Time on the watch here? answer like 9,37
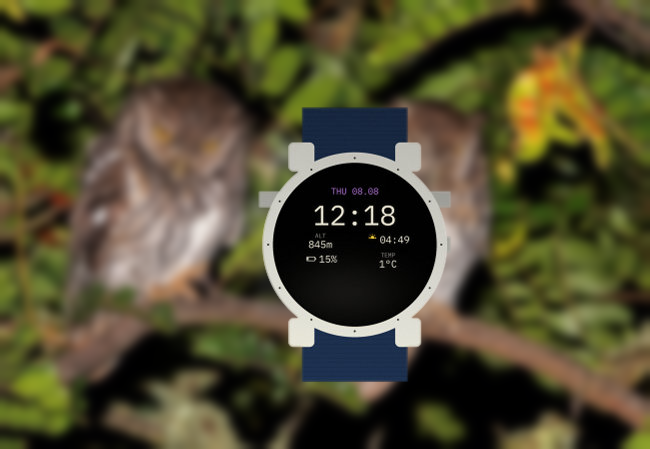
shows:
12,18
